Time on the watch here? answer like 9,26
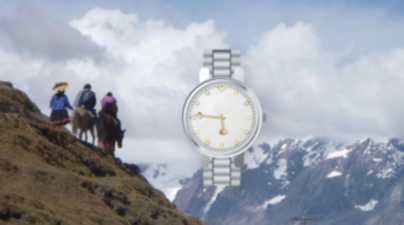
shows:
5,46
